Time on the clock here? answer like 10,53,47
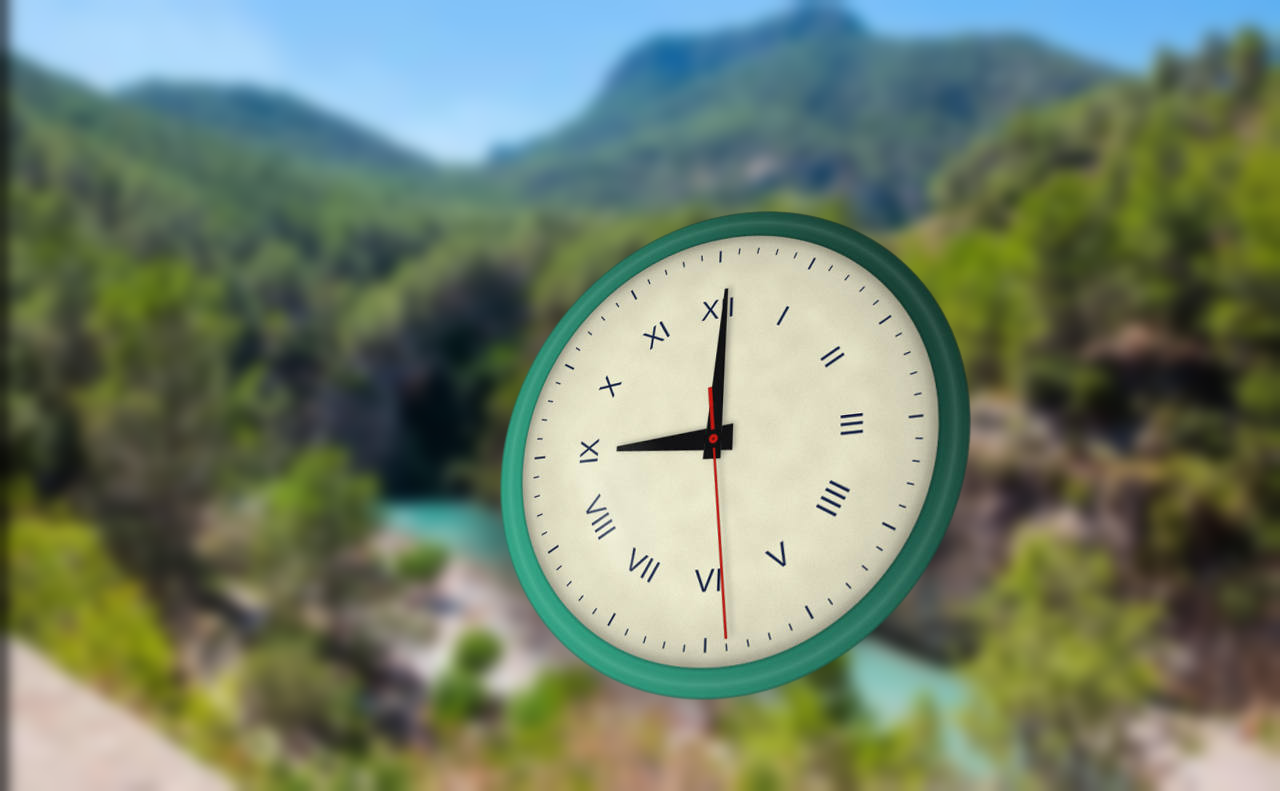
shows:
9,00,29
